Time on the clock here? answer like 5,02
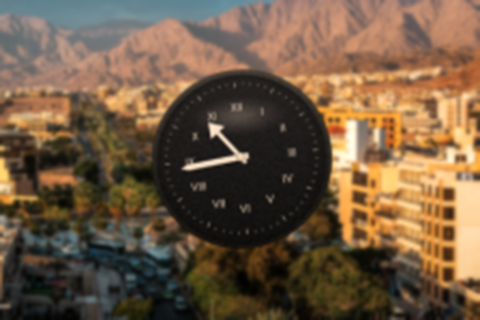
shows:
10,44
